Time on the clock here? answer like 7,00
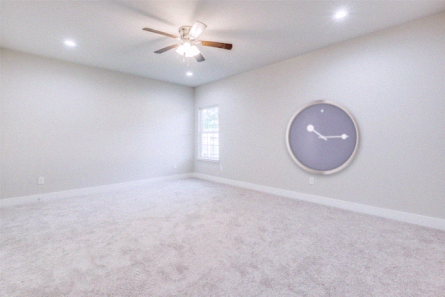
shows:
10,15
